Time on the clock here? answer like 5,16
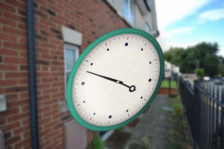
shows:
3,48
